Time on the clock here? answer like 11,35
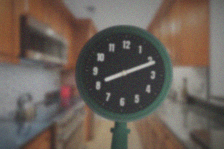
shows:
8,11
